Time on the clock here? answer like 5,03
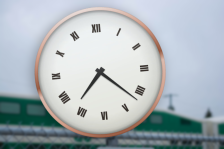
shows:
7,22
